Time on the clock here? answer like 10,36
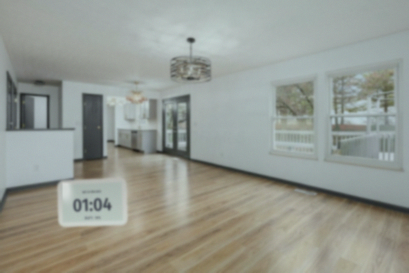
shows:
1,04
